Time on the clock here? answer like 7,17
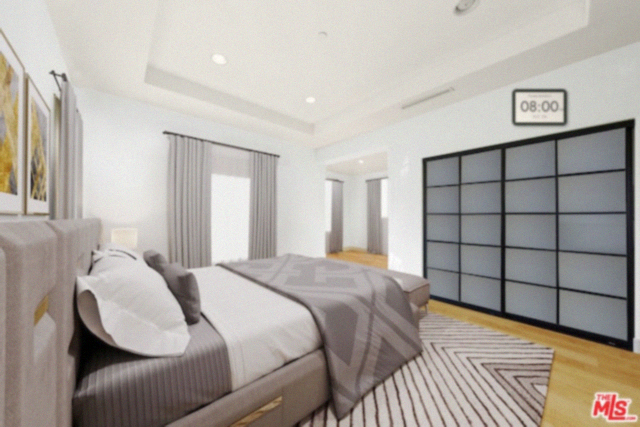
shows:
8,00
